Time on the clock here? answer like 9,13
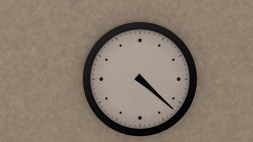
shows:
4,22
